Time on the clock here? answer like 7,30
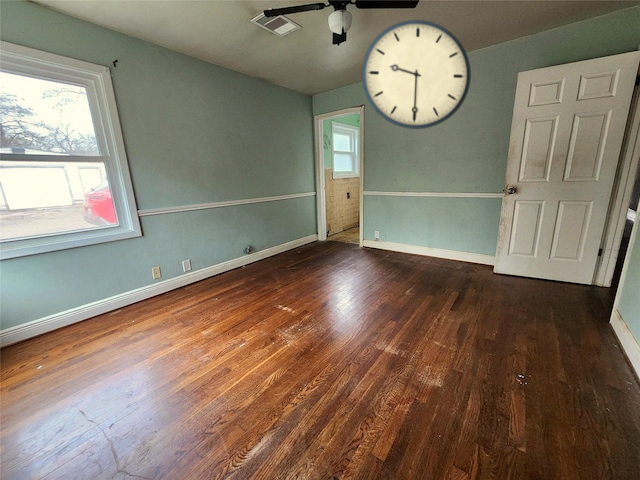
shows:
9,30
